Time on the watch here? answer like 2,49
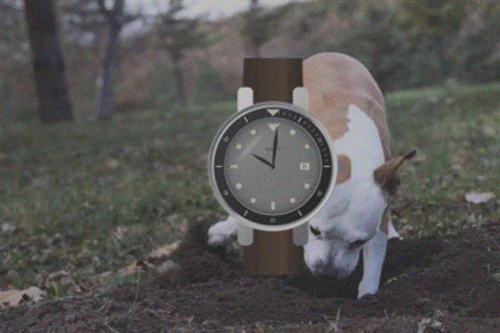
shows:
10,01
